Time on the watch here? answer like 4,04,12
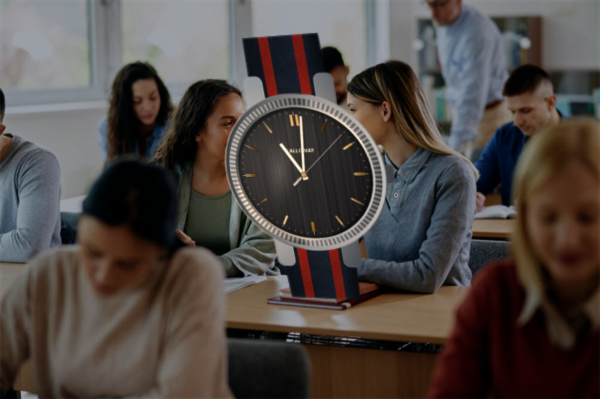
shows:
11,01,08
